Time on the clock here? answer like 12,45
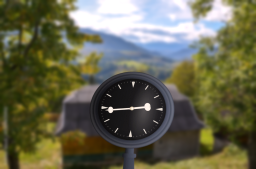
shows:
2,44
